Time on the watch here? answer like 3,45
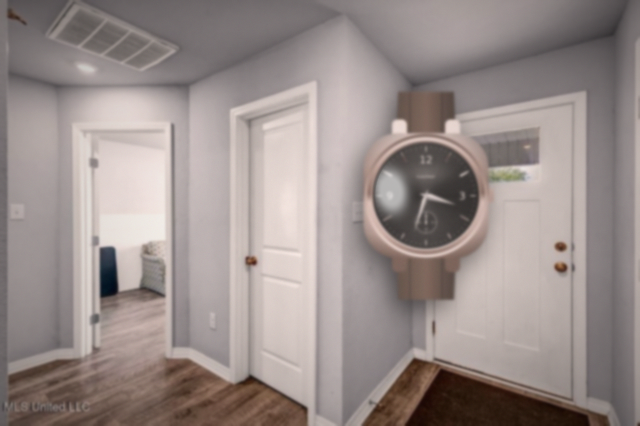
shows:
3,33
